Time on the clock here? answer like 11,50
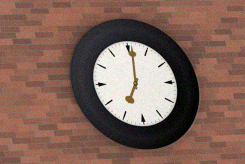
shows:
7,01
